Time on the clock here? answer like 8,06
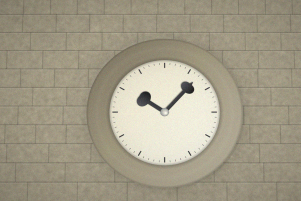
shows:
10,07
